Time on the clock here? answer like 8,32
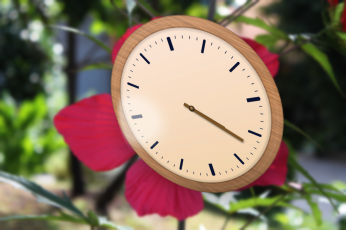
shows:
4,22
